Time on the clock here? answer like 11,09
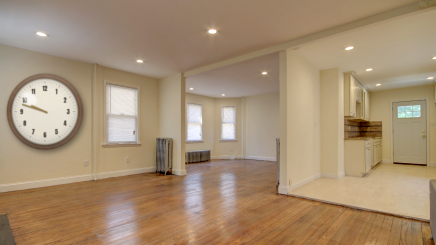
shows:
9,48
